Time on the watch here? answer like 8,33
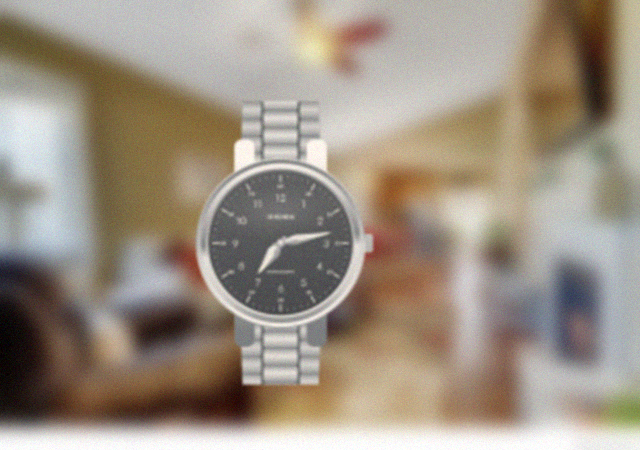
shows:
7,13
